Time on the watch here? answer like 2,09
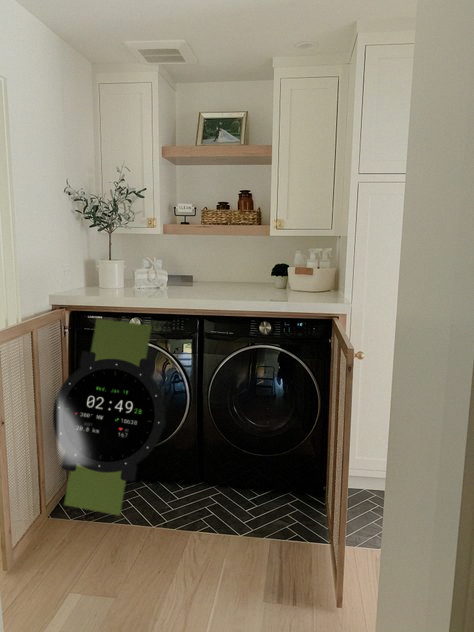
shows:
2,49
